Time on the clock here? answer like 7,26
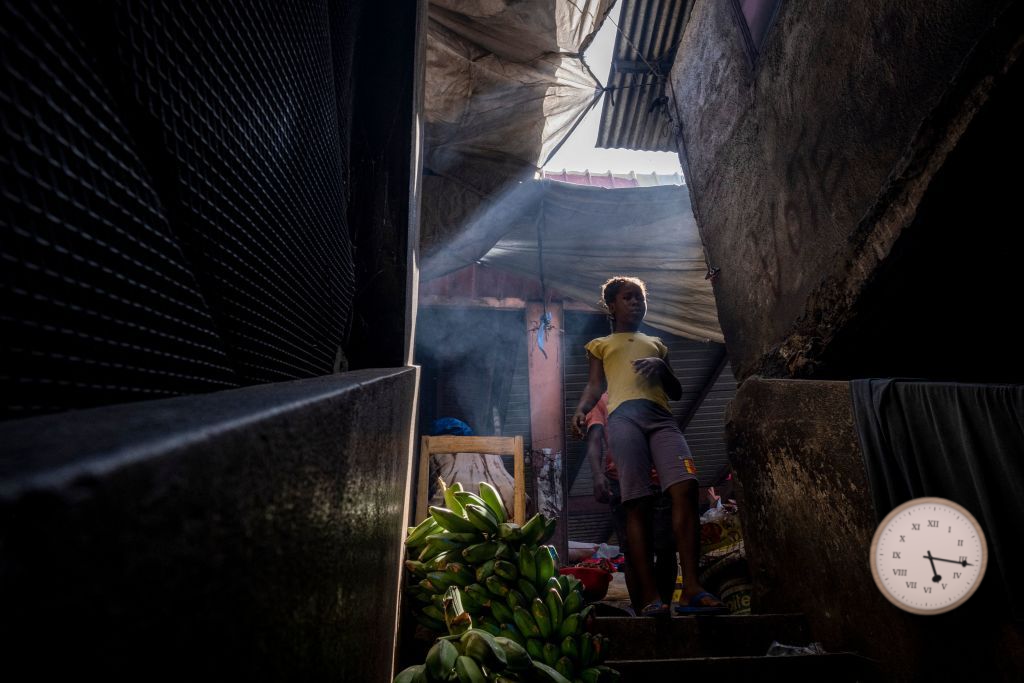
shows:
5,16
